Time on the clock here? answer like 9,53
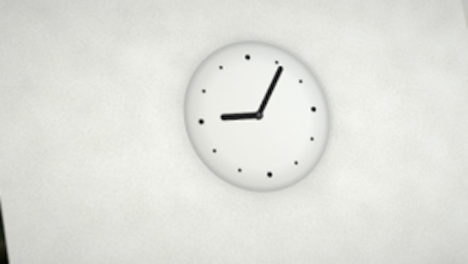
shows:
9,06
